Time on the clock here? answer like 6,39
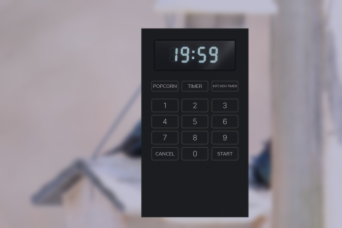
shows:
19,59
